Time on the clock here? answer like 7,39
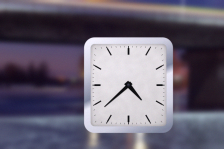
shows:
4,38
